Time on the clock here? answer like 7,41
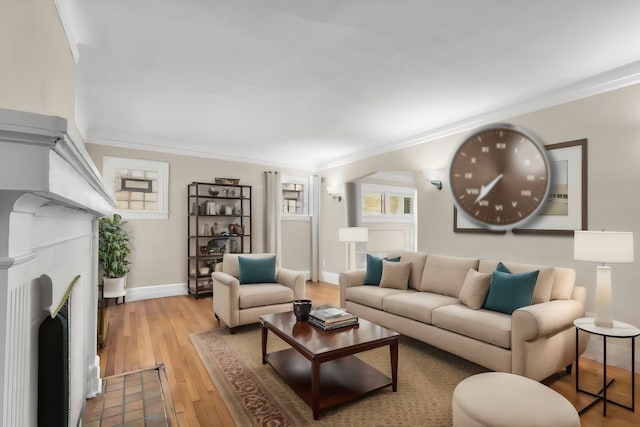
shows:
7,37
